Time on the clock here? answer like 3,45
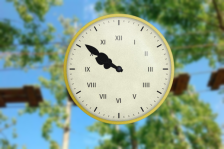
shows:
9,51
